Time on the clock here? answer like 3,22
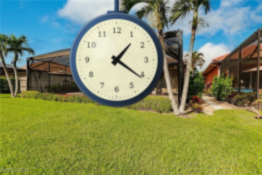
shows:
1,21
